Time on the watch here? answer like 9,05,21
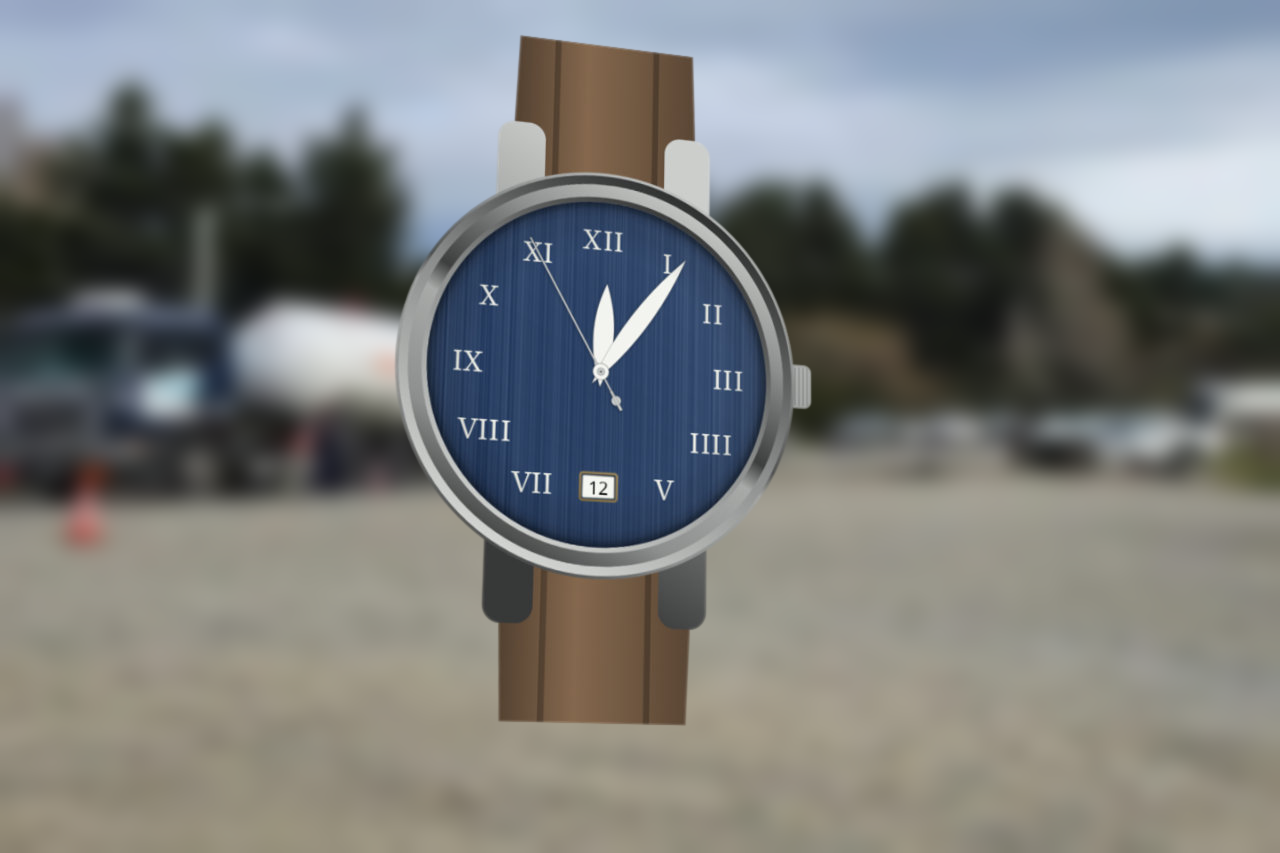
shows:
12,05,55
